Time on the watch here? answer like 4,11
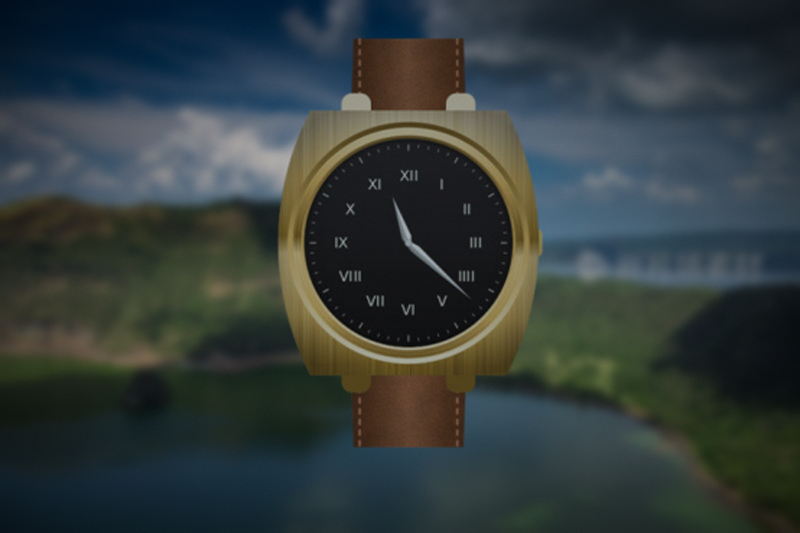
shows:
11,22
